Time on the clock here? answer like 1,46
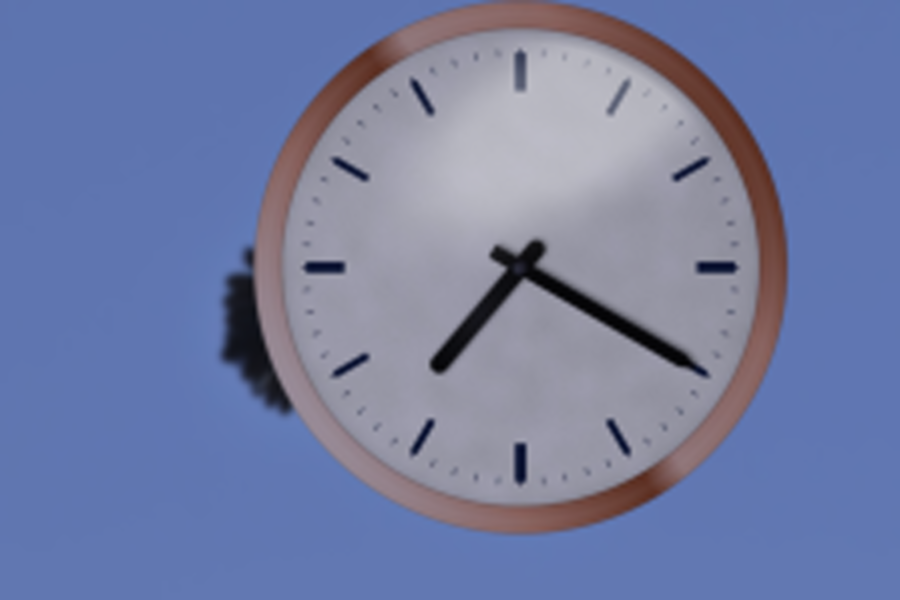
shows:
7,20
